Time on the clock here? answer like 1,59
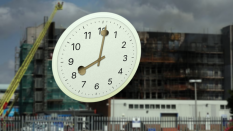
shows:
8,01
